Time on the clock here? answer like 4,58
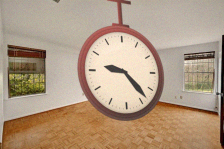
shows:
9,23
